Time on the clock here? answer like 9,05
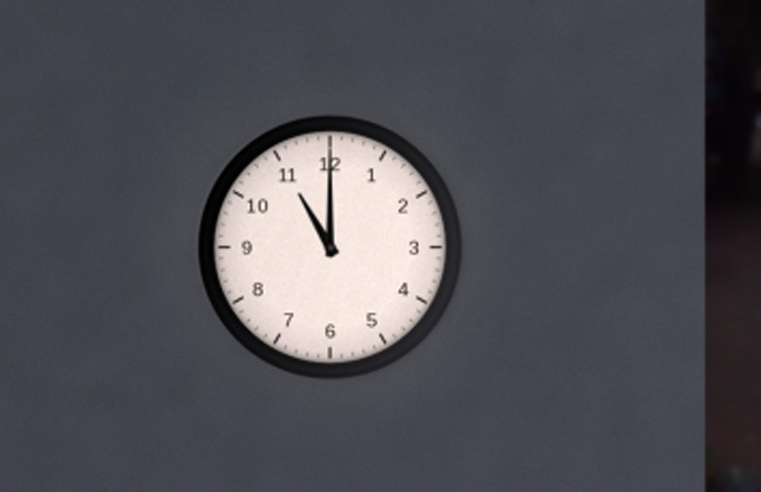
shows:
11,00
